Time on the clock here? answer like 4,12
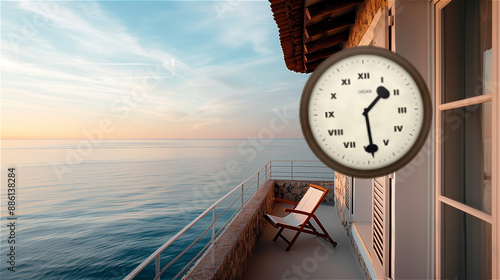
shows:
1,29
